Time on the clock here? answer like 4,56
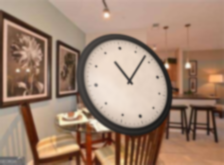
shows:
11,08
